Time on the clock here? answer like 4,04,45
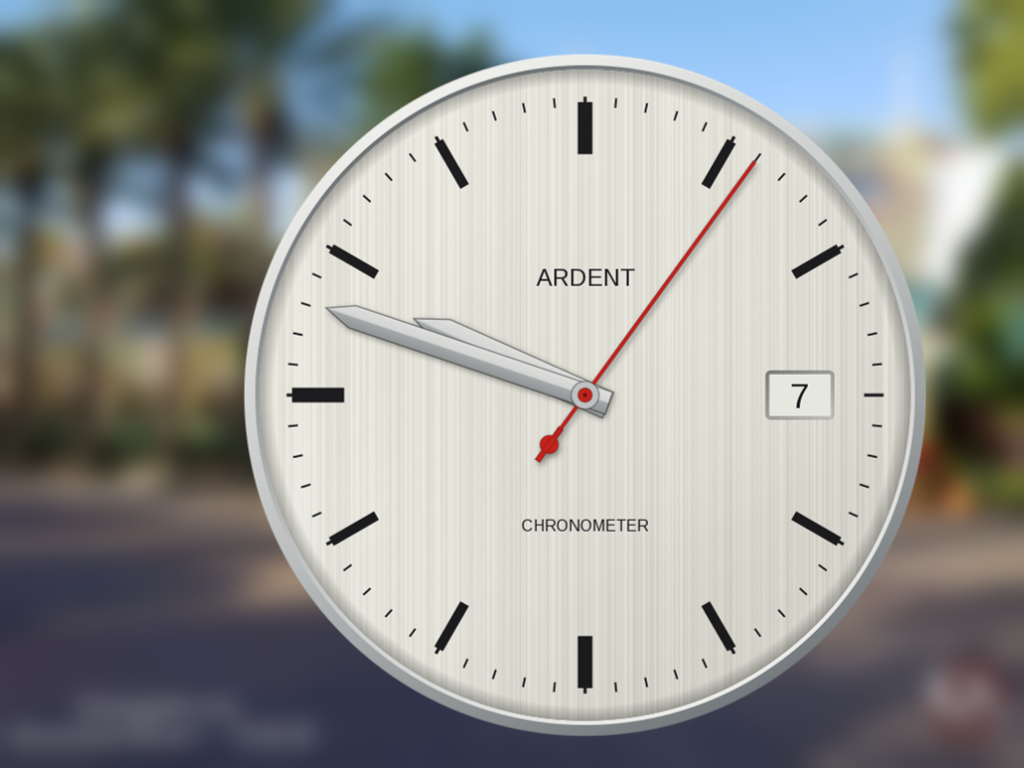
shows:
9,48,06
